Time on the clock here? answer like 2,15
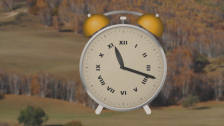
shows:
11,18
